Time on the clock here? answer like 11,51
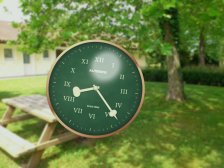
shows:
8,23
